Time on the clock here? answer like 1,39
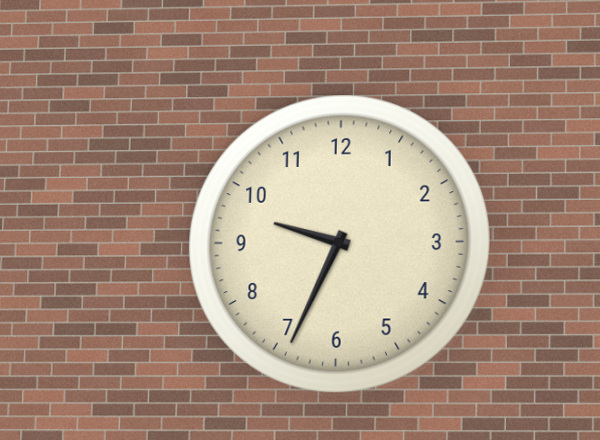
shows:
9,34
